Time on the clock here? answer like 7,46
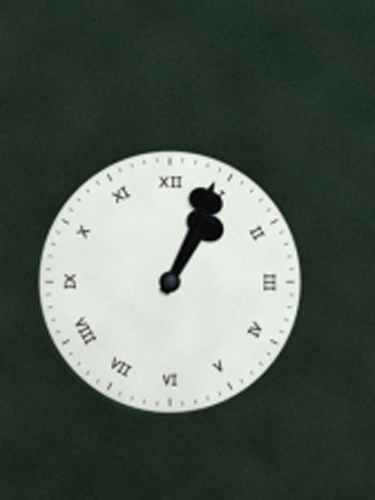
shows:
1,04
